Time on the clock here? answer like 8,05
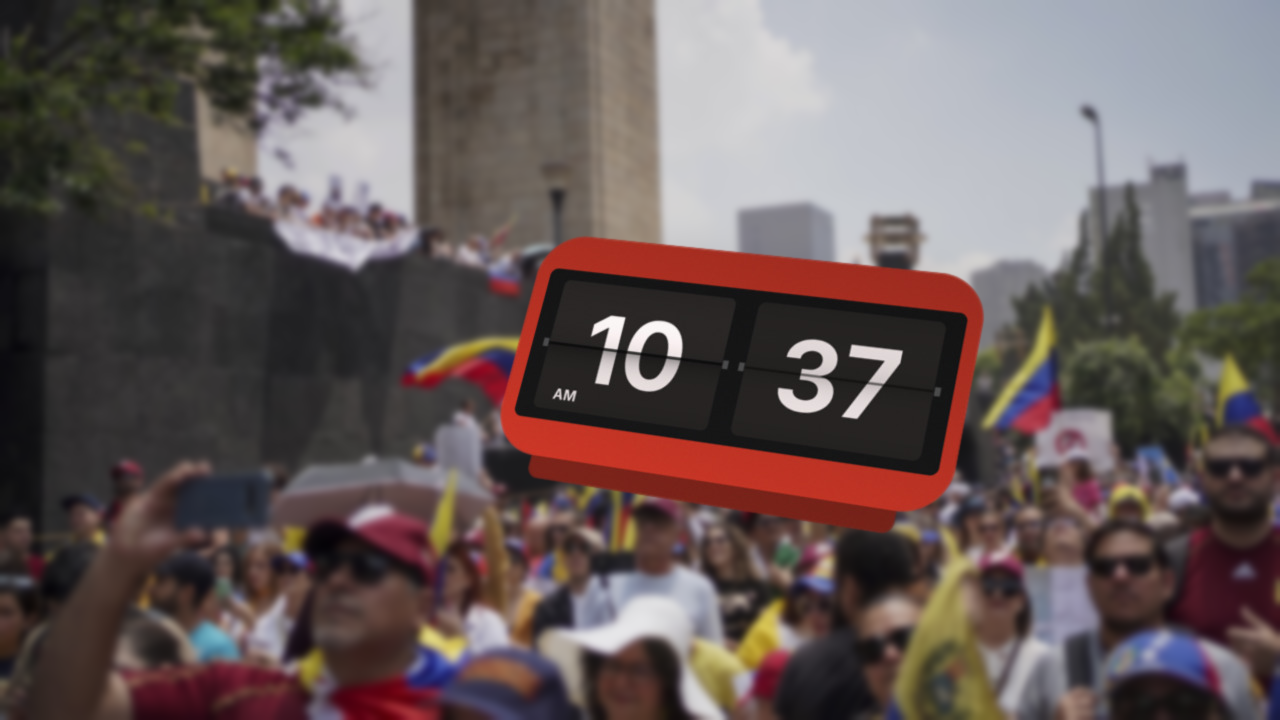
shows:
10,37
